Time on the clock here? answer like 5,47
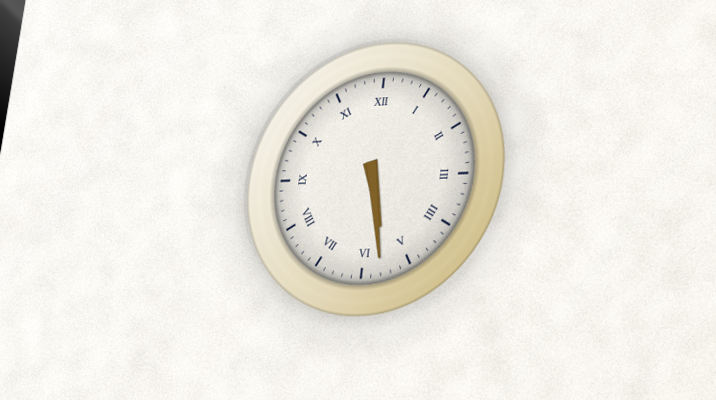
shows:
5,28
